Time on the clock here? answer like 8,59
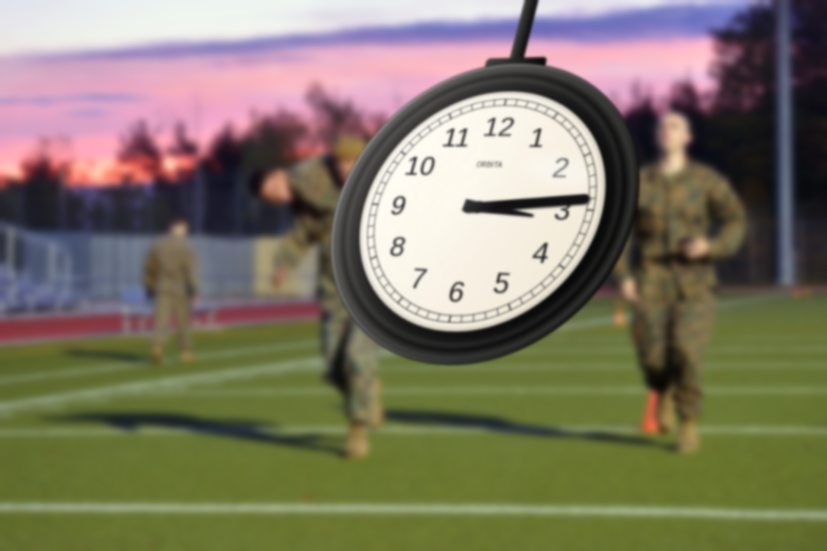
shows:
3,14
